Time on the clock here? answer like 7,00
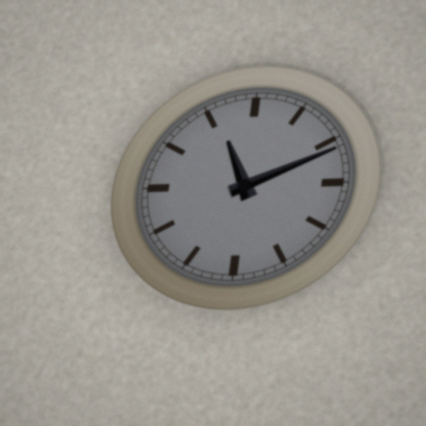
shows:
11,11
